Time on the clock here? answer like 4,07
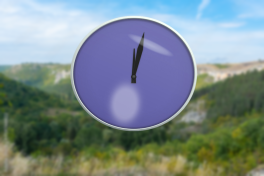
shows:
12,02
